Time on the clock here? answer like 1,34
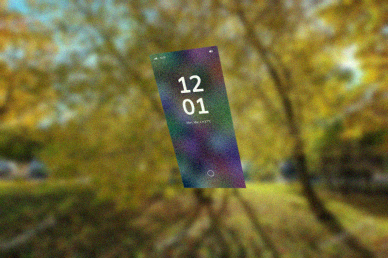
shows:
12,01
